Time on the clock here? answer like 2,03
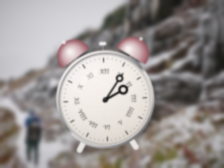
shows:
2,06
